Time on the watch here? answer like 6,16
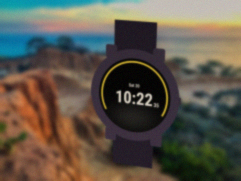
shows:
10,22
